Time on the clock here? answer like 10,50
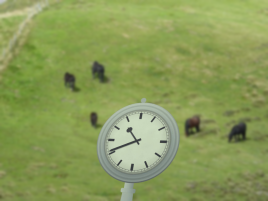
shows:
10,41
